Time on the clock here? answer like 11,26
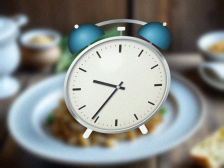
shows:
9,36
